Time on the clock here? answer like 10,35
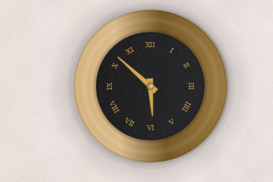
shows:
5,52
